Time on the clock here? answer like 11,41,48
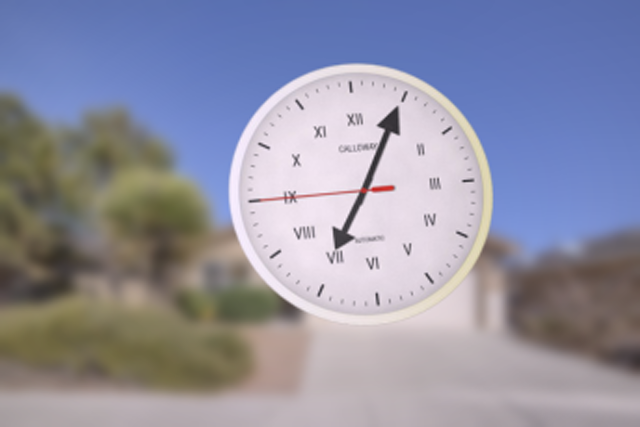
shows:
7,04,45
